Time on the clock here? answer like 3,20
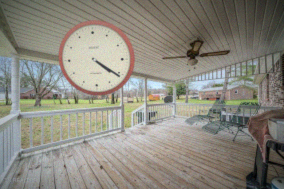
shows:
4,21
